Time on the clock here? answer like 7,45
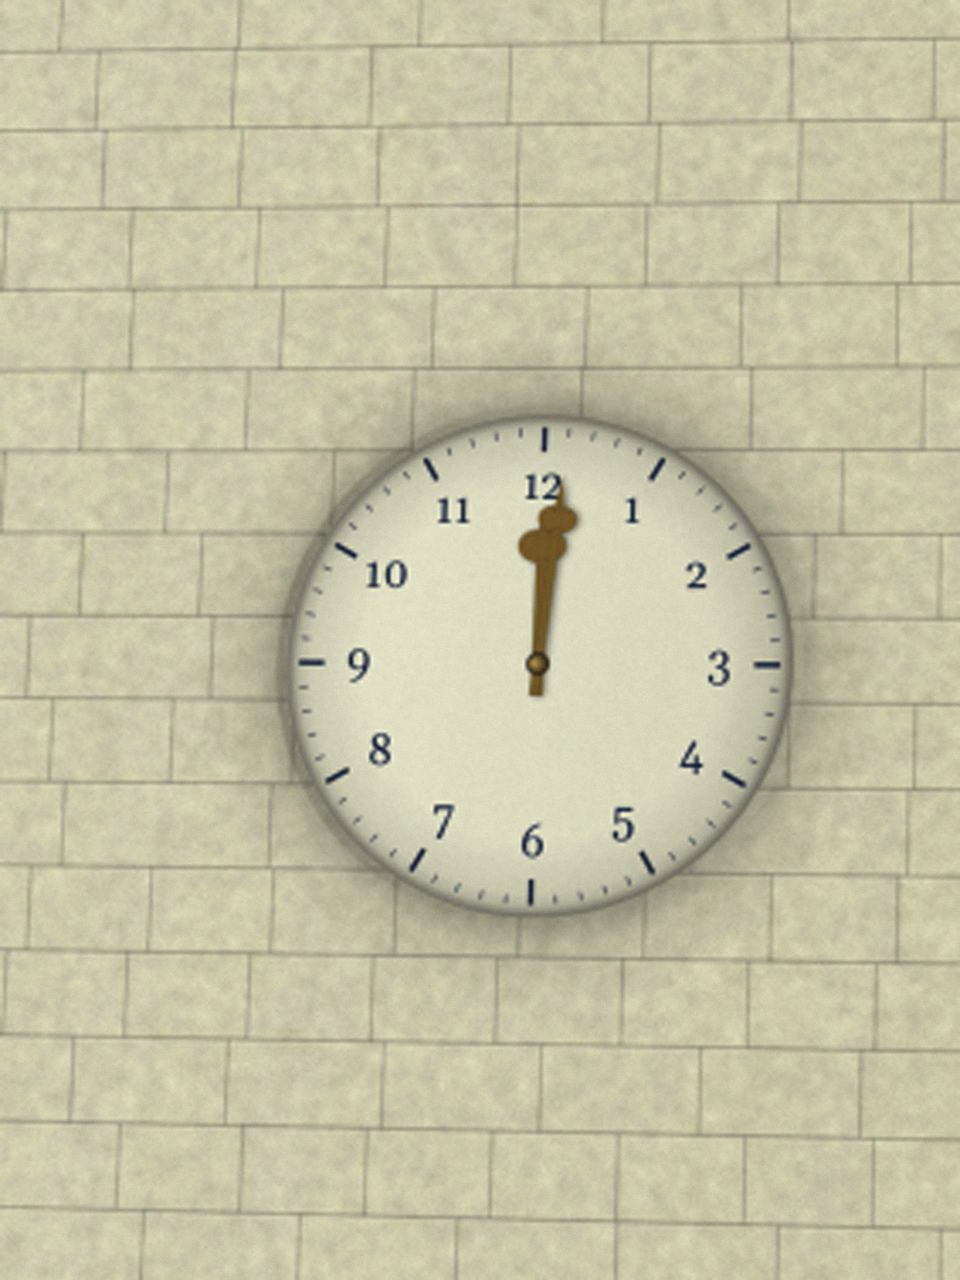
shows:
12,01
